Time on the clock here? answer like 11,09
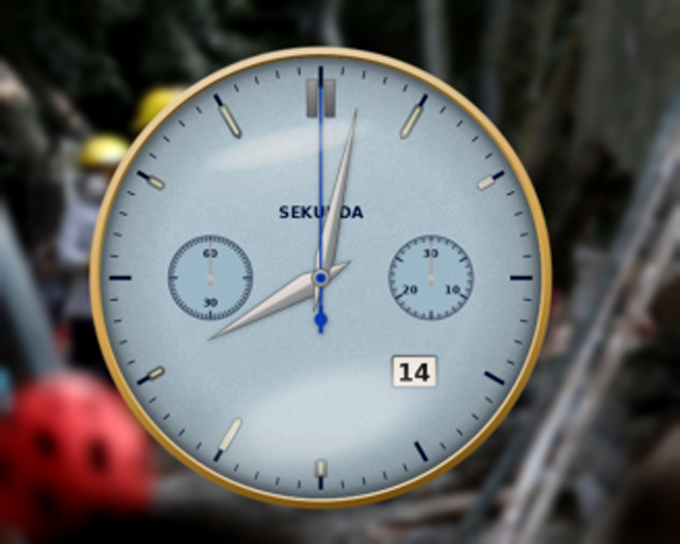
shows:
8,02
